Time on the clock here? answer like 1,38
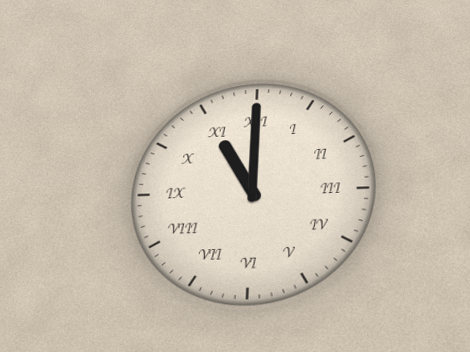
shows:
11,00
